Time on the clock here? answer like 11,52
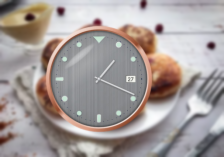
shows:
1,19
